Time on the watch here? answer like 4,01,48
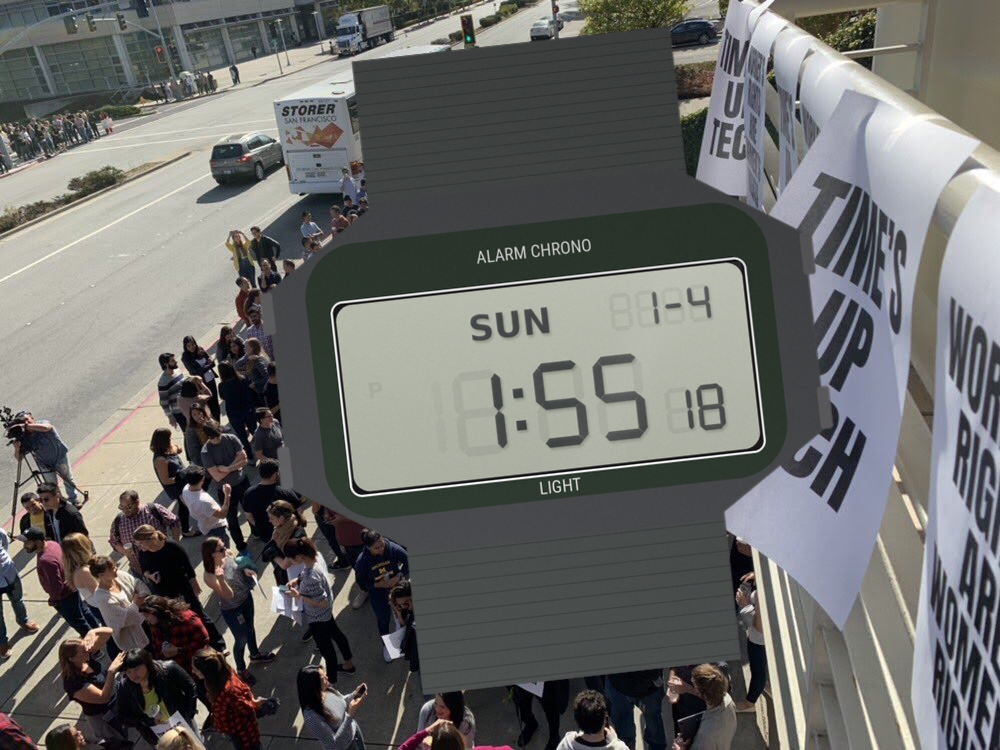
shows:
1,55,18
